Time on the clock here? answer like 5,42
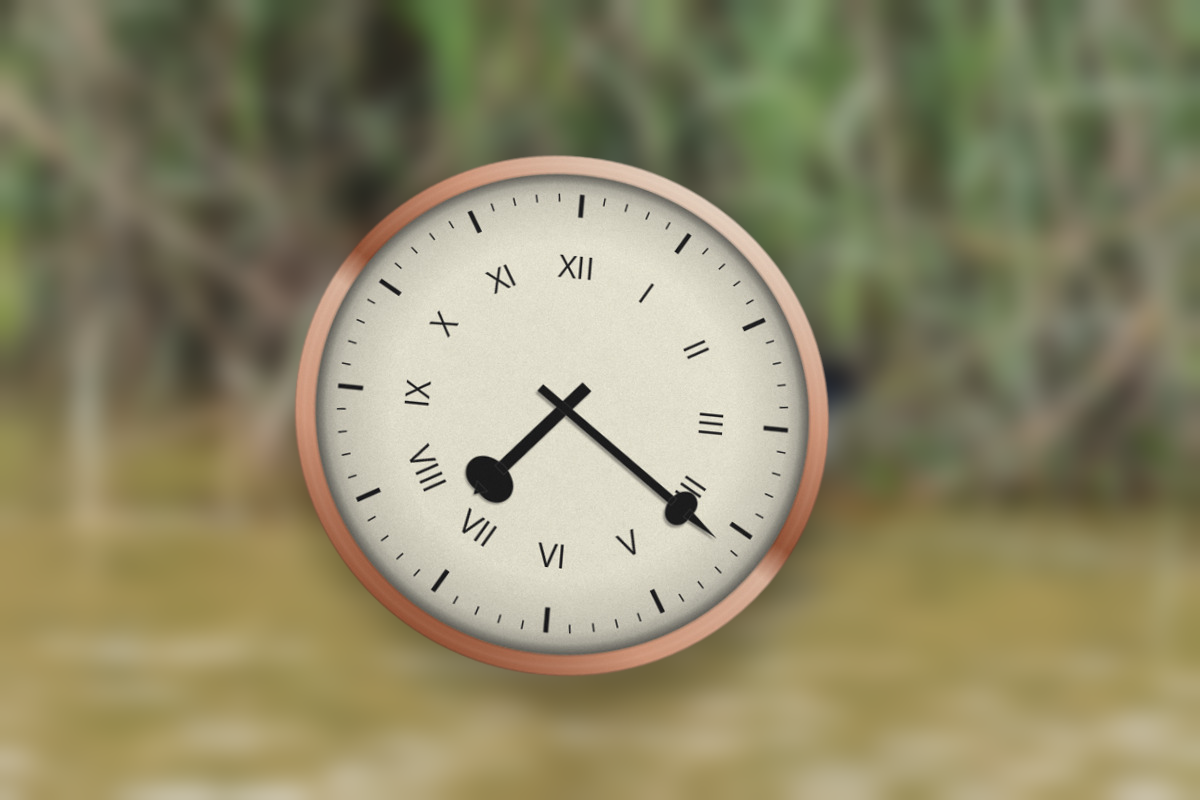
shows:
7,21
